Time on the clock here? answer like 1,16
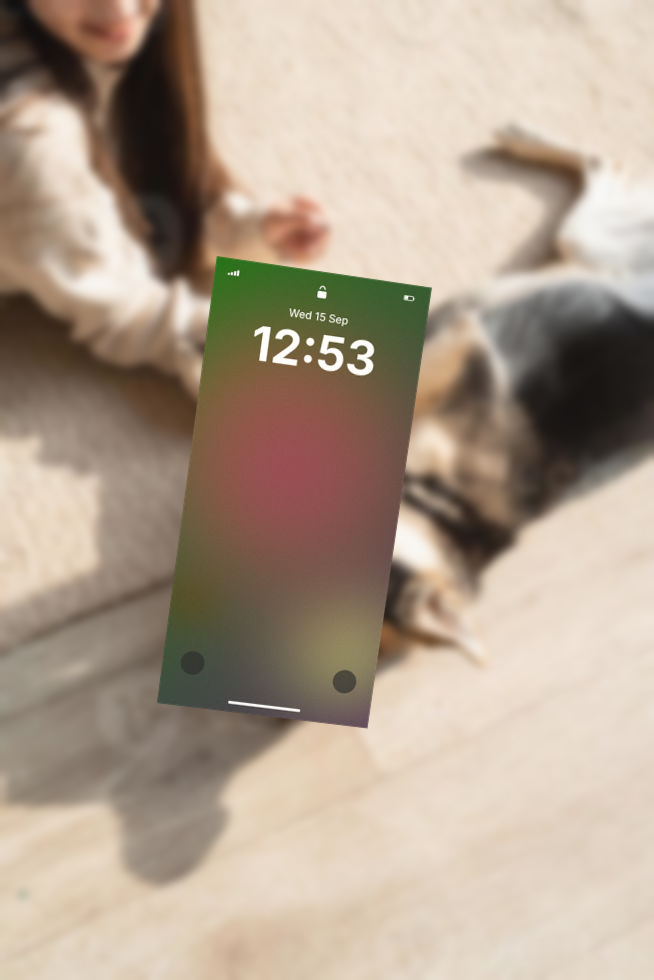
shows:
12,53
